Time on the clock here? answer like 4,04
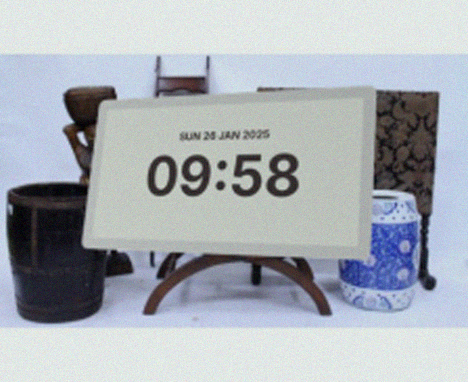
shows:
9,58
